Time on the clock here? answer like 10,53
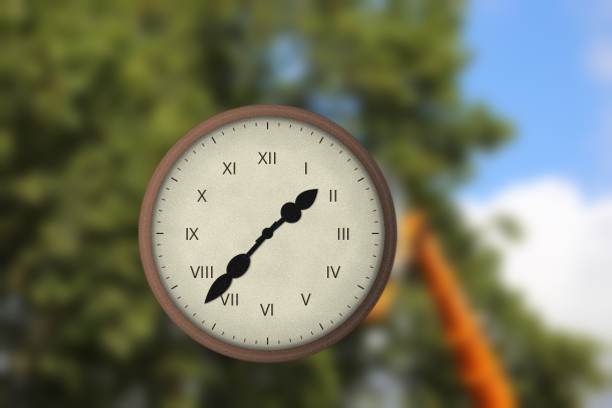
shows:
1,37
